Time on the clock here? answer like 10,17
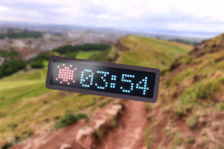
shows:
3,54
